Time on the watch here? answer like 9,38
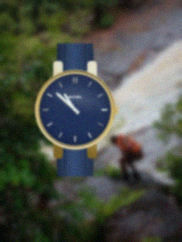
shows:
10,52
